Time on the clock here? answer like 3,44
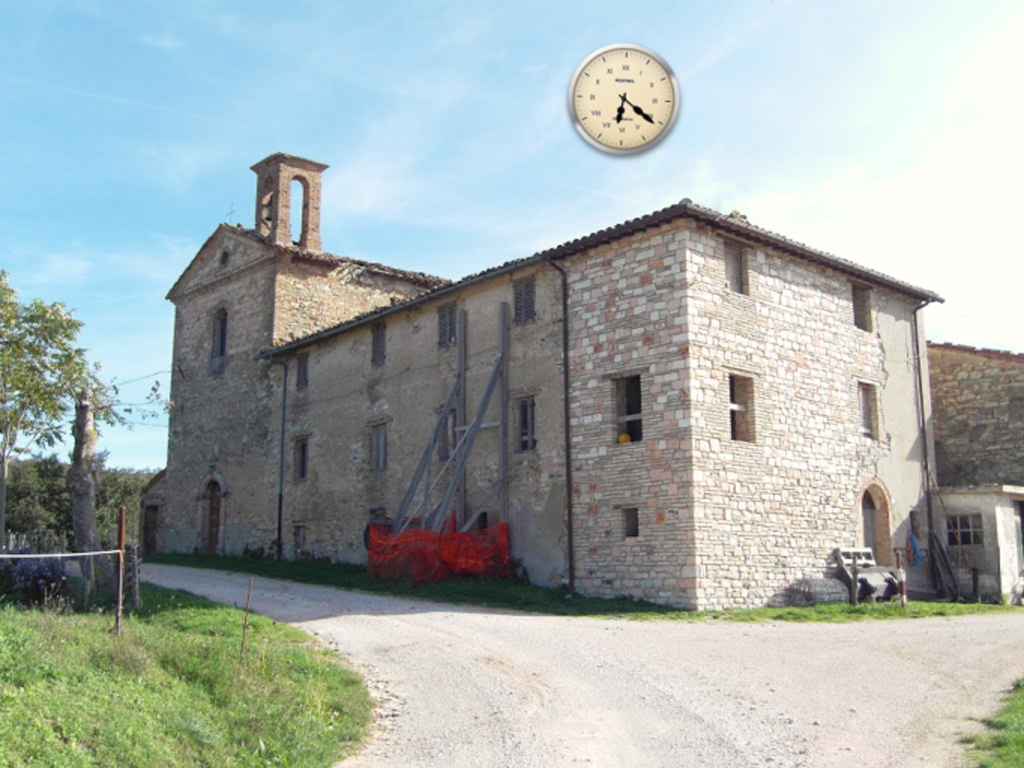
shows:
6,21
